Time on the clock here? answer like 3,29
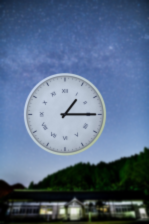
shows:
1,15
